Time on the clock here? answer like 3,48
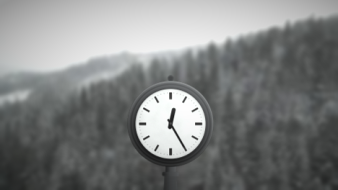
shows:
12,25
